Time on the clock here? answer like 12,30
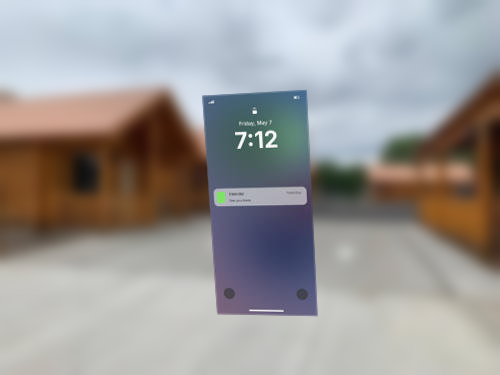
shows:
7,12
